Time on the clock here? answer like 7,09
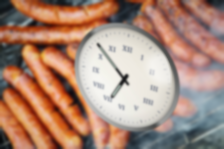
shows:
6,52
